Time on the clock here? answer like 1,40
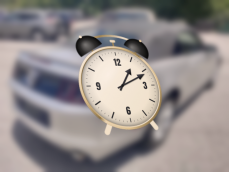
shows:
1,11
